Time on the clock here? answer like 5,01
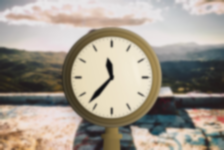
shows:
11,37
